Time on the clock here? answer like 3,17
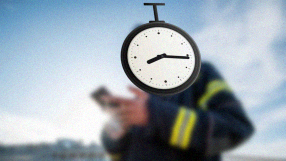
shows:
8,16
